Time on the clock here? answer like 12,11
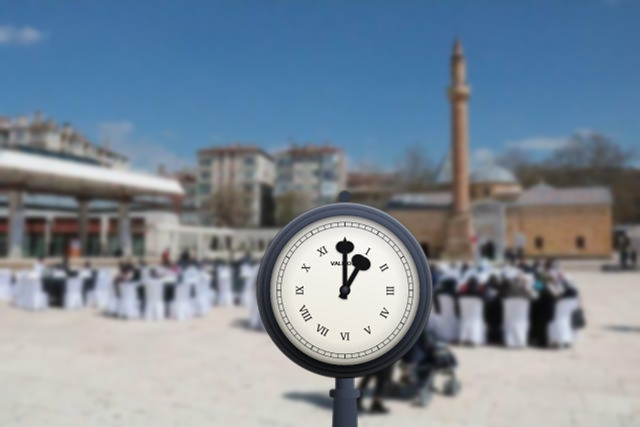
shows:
1,00
